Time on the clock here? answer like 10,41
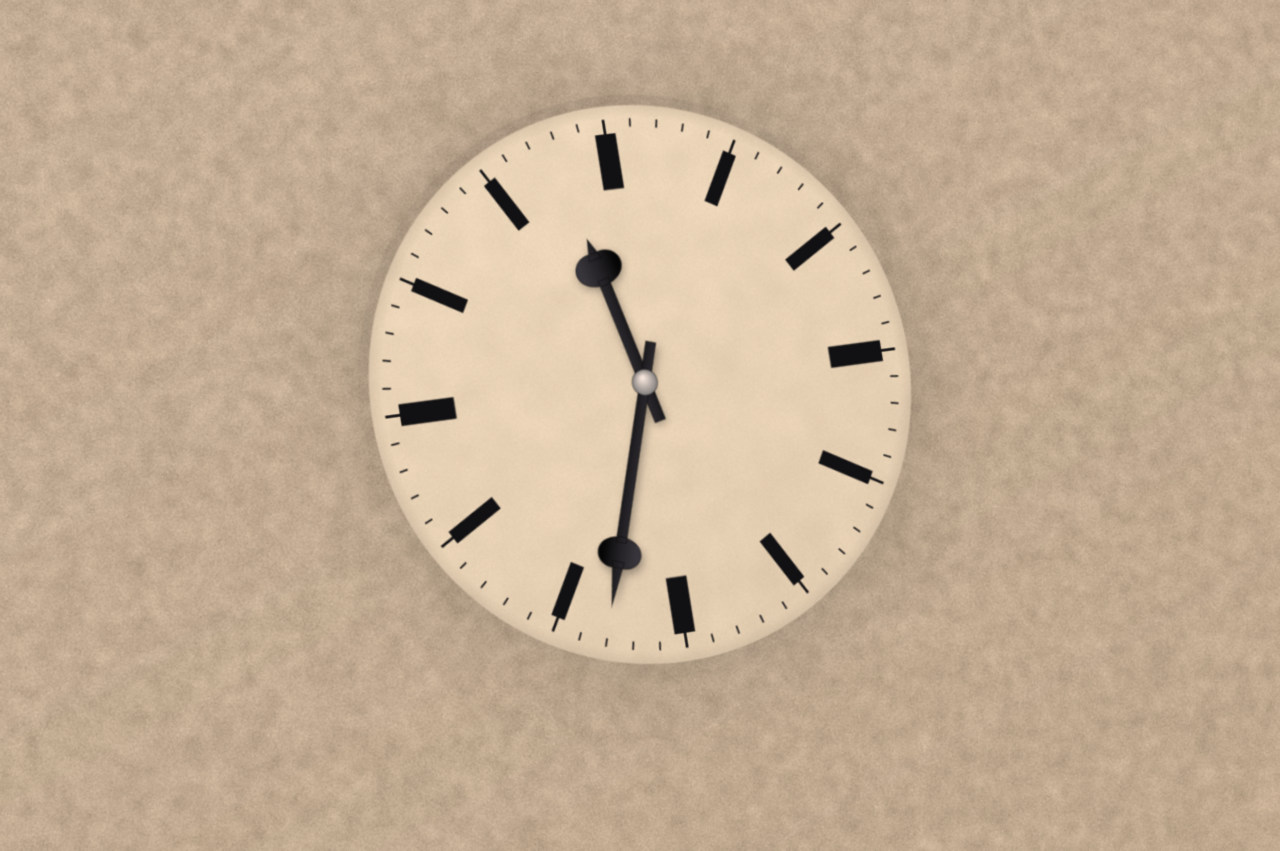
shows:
11,33
